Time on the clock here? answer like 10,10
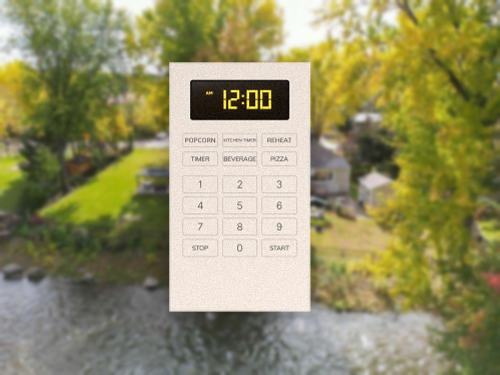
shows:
12,00
